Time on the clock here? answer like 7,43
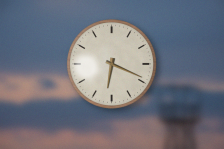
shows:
6,19
